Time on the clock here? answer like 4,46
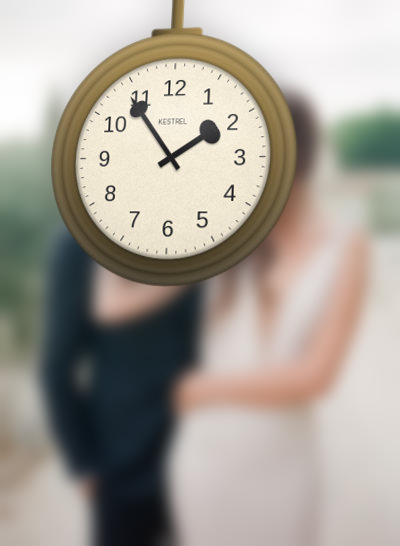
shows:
1,54
